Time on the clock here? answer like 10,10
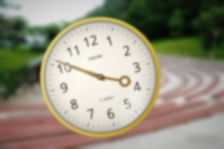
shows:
3,51
